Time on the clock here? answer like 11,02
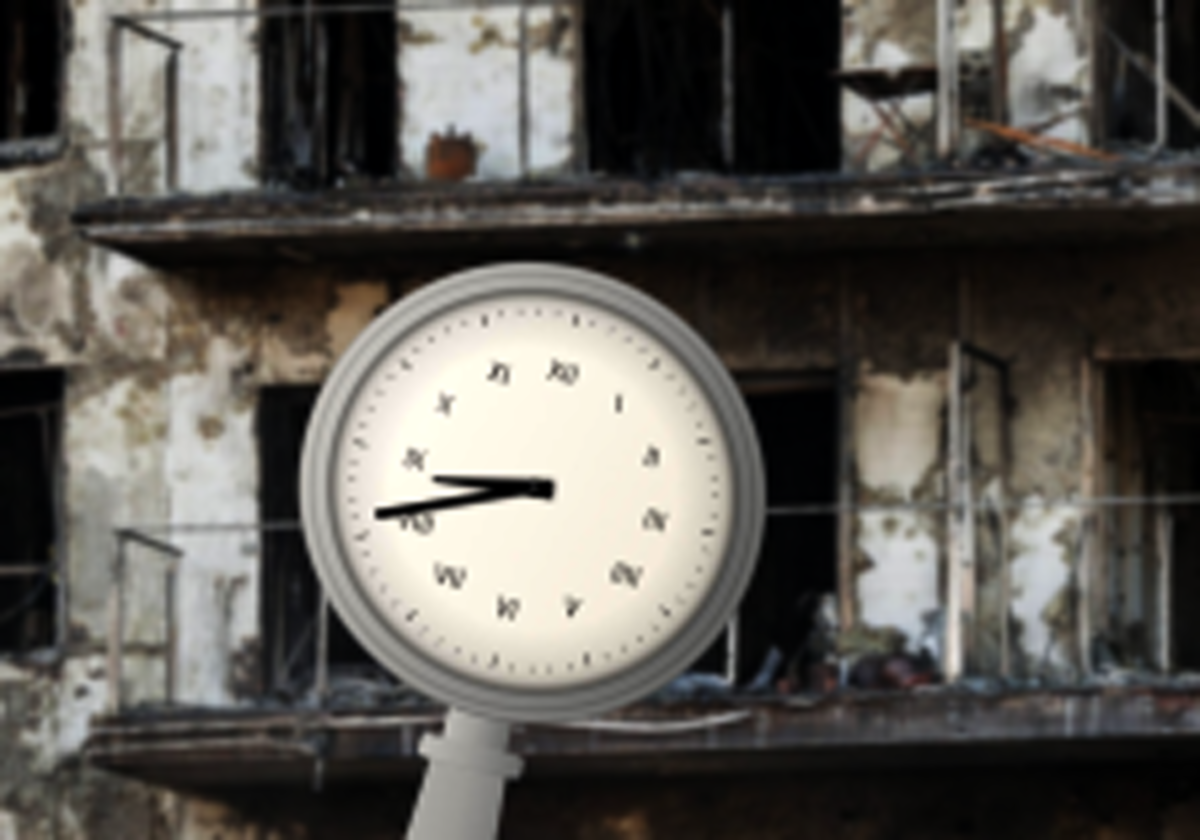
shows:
8,41
